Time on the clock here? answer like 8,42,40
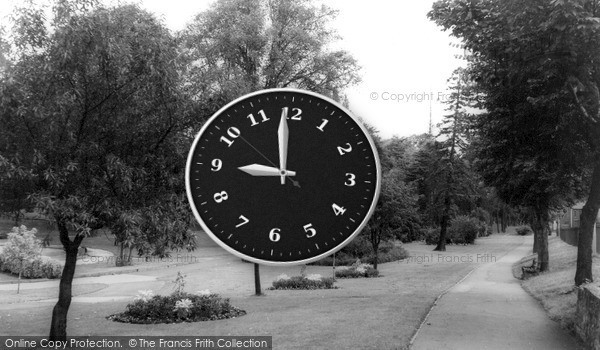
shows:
8,58,51
